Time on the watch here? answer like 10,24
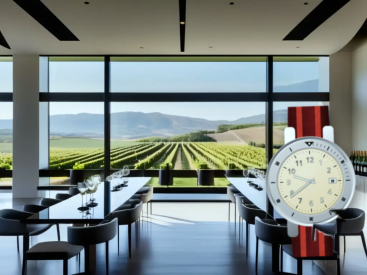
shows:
9,39
